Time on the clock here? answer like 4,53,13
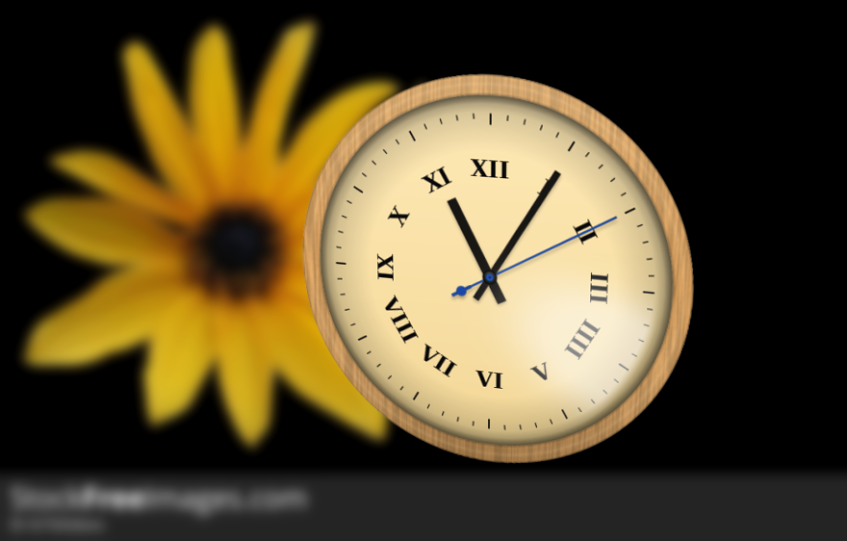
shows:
11,05,10
